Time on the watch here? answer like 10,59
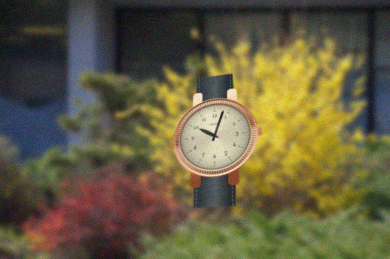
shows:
10,03
